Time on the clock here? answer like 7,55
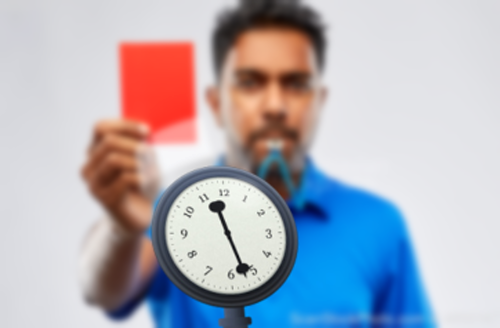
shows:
11,27
